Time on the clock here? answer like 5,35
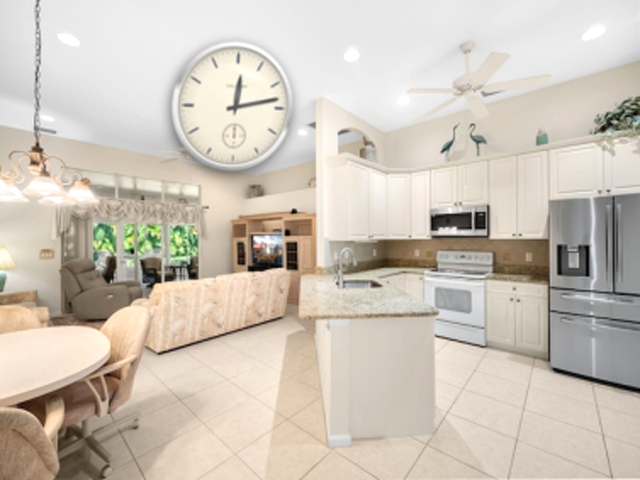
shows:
12,13
